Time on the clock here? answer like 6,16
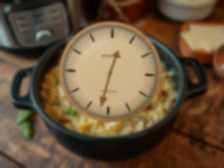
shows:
12,32
